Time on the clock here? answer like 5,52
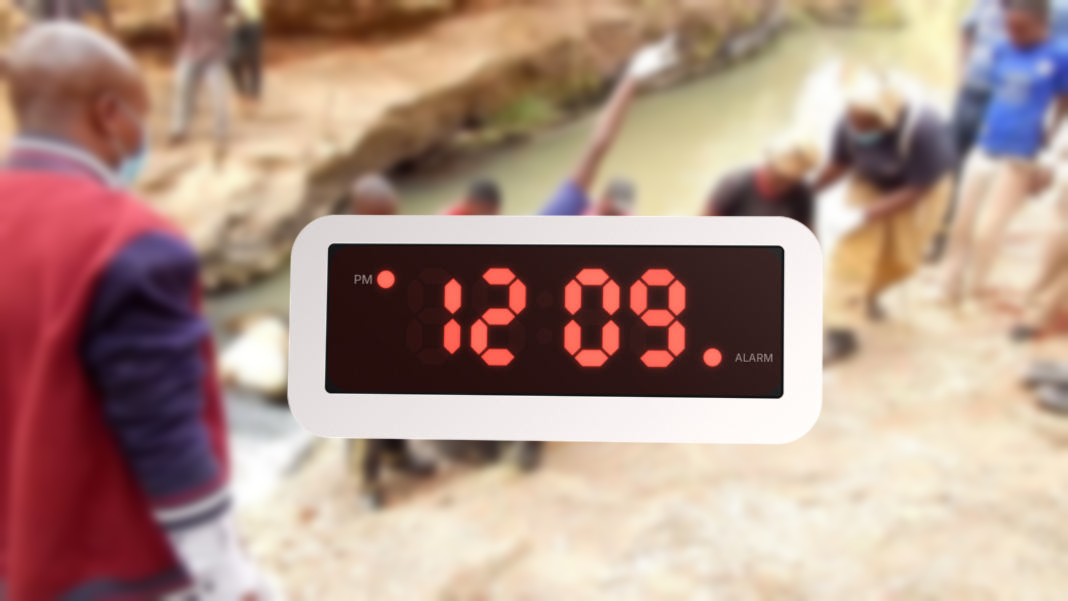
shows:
12,09
